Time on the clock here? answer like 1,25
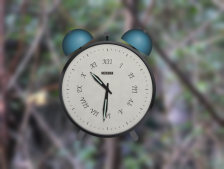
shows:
10,31
